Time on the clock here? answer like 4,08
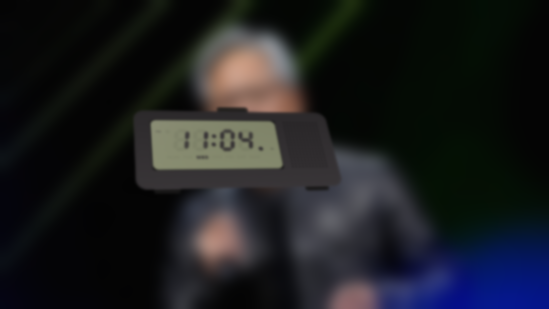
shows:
11,04
